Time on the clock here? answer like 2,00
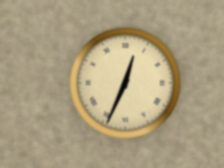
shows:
12,34
